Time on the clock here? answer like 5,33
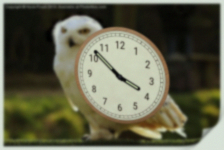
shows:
3,52
